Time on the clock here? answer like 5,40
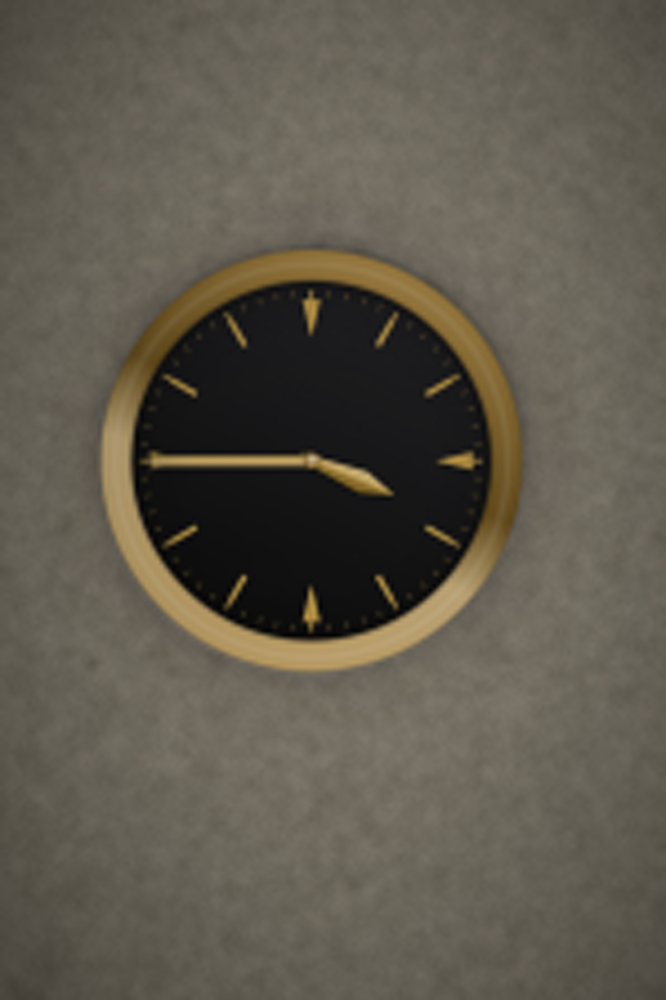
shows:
3,45
